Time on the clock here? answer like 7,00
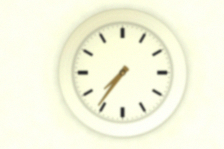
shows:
7,36
